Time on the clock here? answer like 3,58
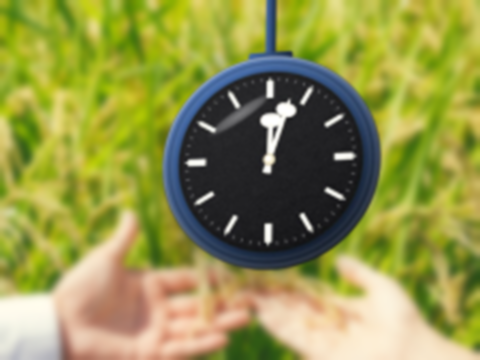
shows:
12,03
